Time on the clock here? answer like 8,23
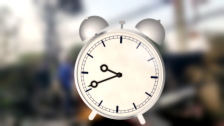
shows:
9,41
